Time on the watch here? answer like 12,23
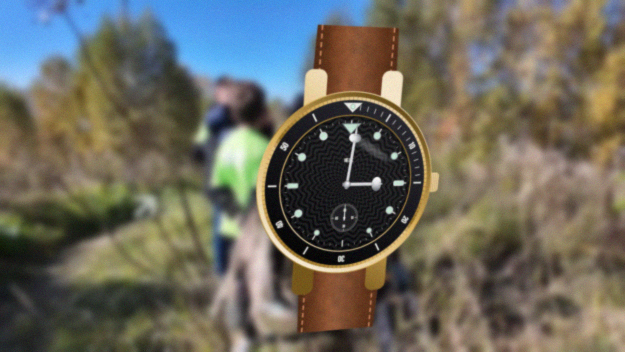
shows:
3,01
